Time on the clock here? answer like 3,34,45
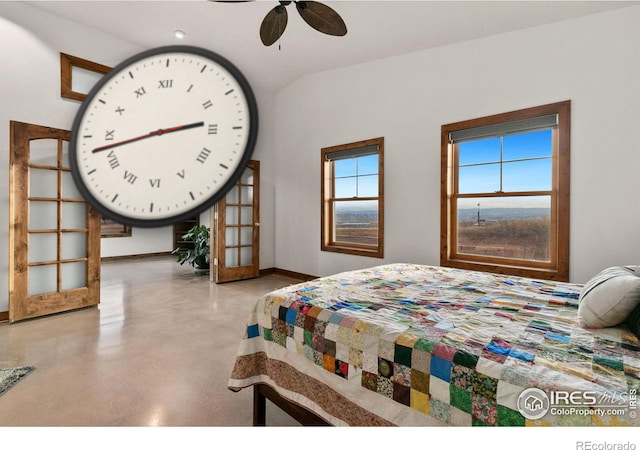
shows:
2,42,43
